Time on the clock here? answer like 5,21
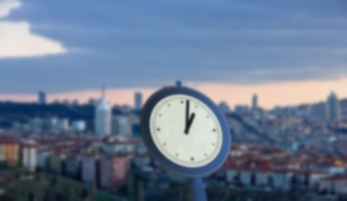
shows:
1,02
